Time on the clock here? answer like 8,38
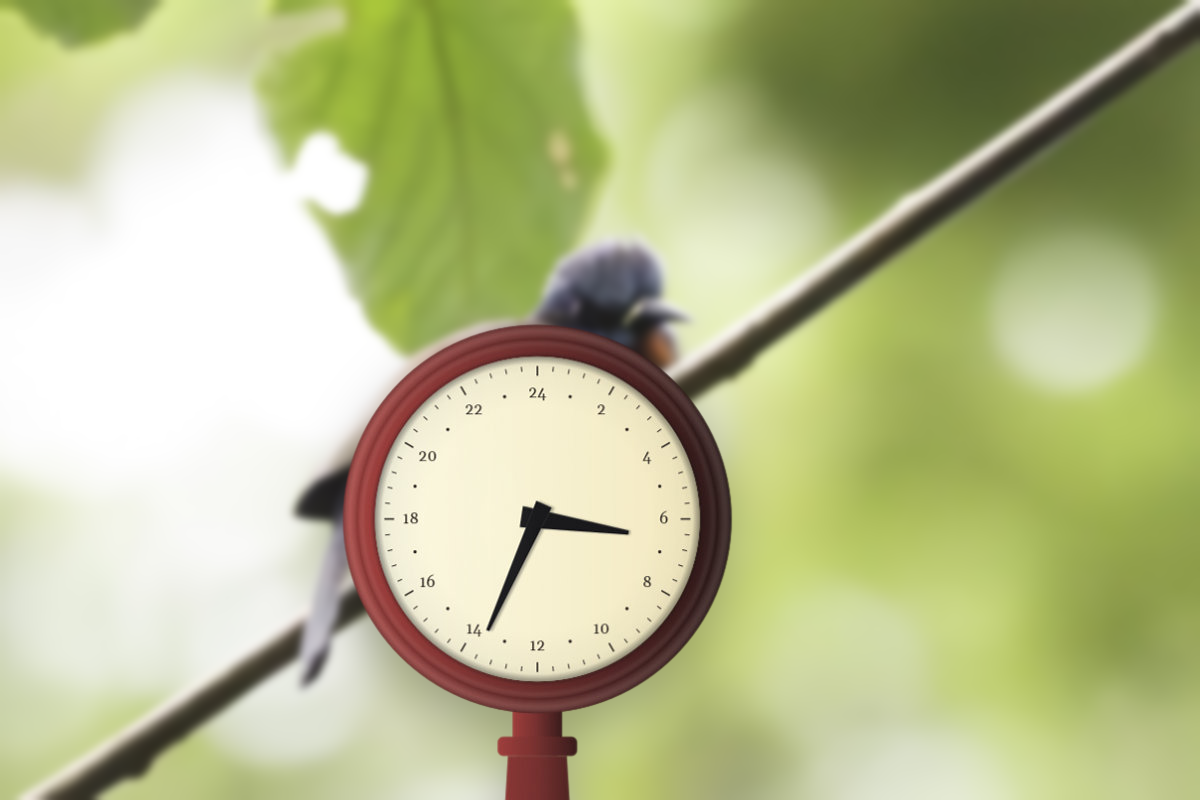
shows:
6,34
